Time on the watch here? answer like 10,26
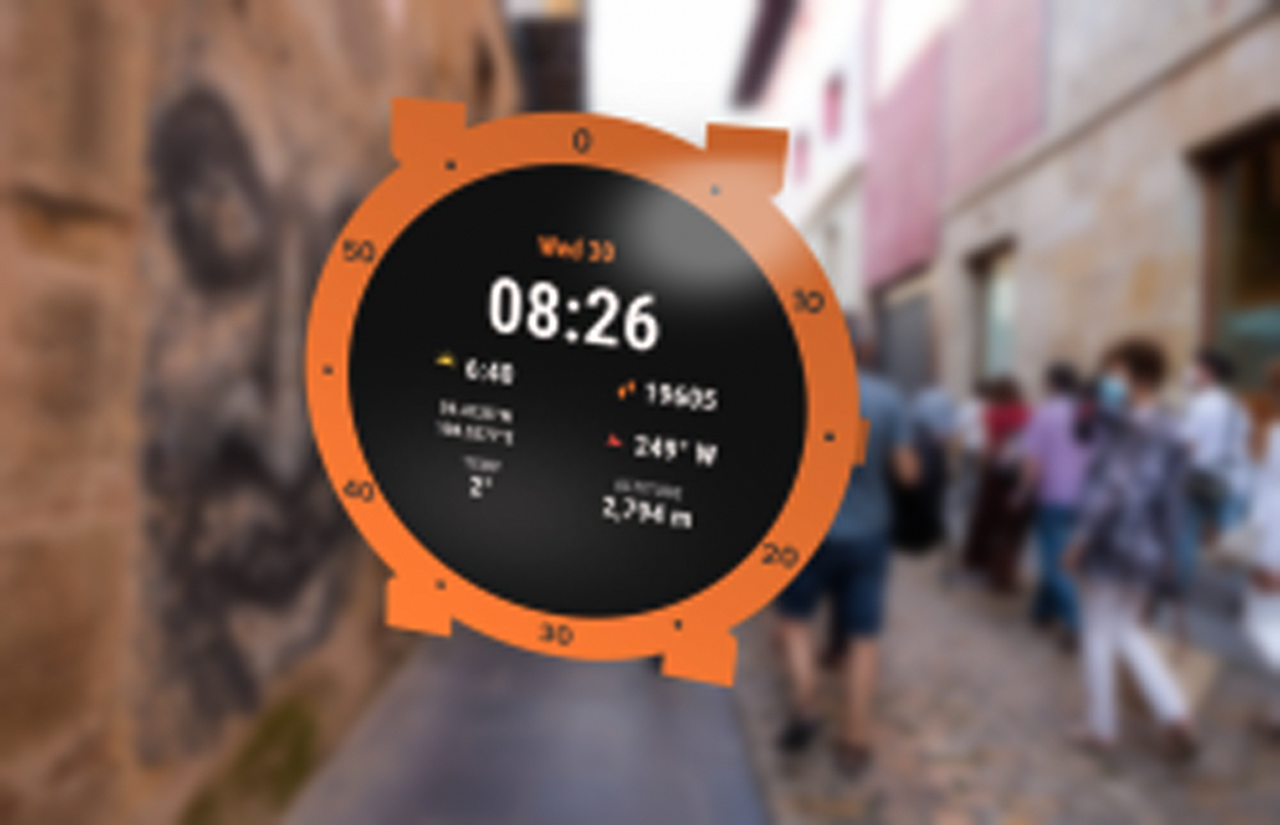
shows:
8,26
